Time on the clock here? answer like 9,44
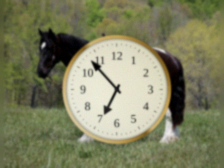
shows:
6,53
